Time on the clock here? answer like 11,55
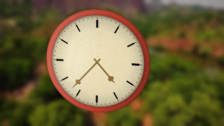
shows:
4,37
